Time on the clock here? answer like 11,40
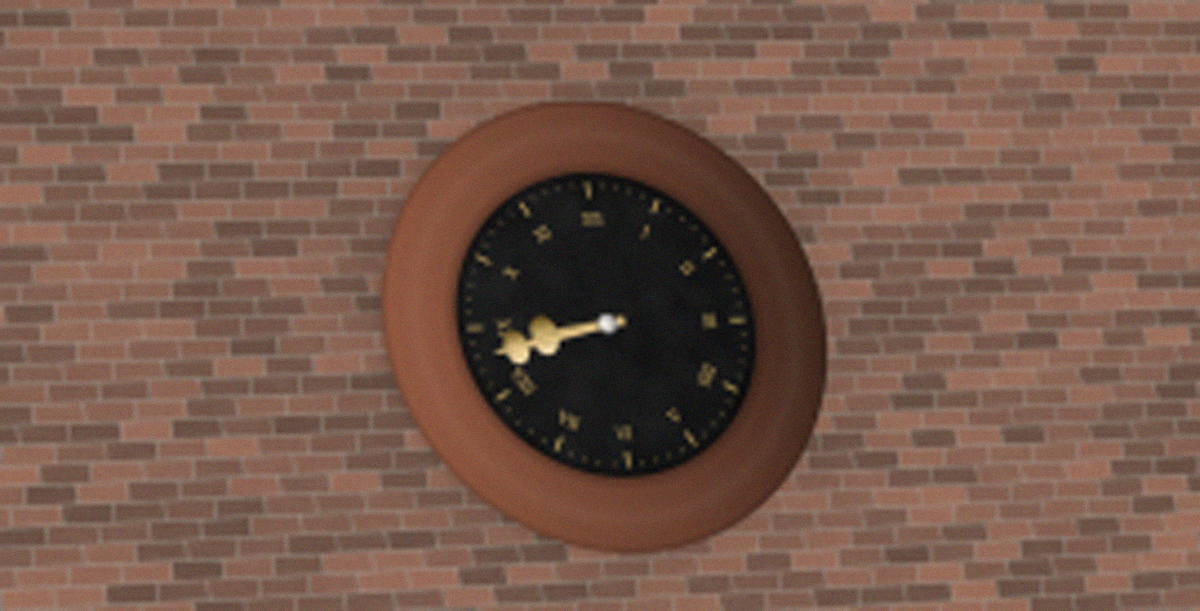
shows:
8,43
